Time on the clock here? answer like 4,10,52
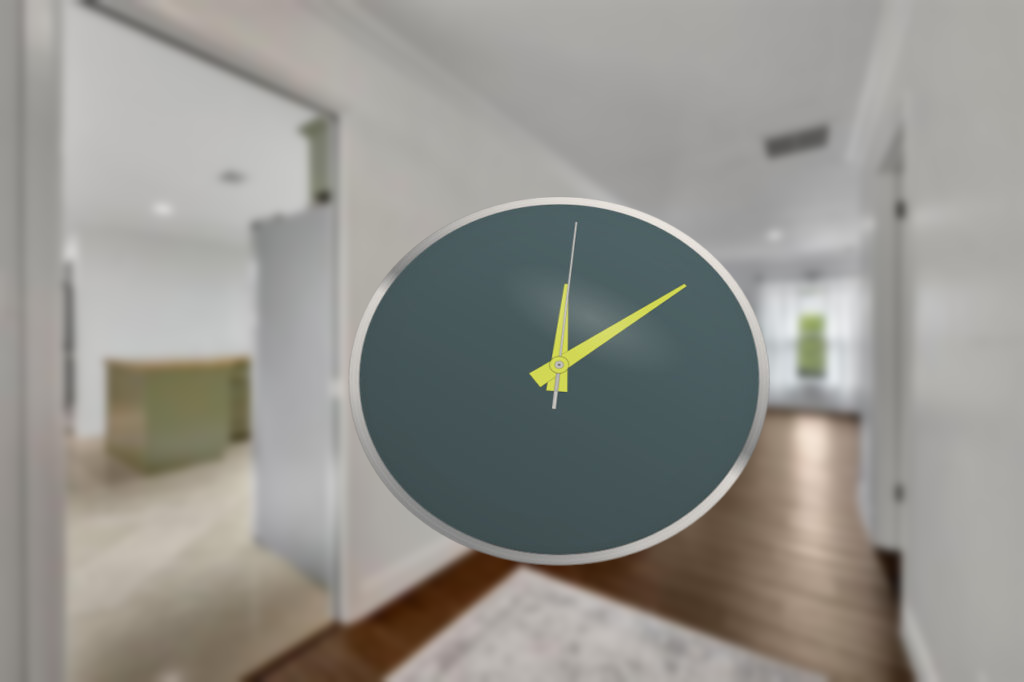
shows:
12,09,01
